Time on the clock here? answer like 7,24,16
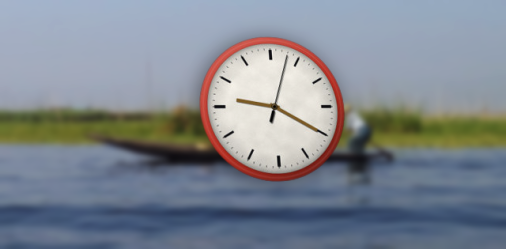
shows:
9,20,03
